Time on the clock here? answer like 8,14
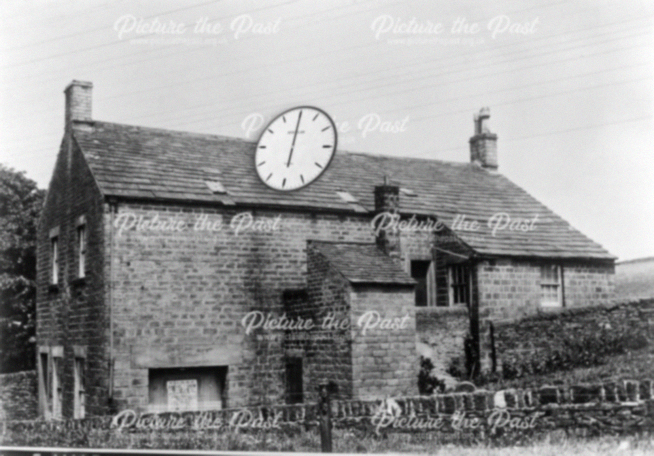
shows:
6,00
